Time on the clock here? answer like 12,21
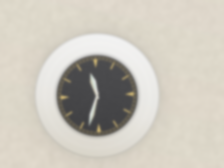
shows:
11,33
